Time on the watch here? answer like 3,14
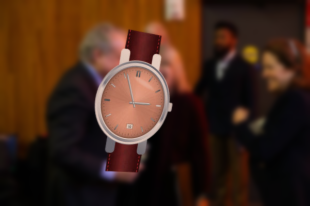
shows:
2,56
